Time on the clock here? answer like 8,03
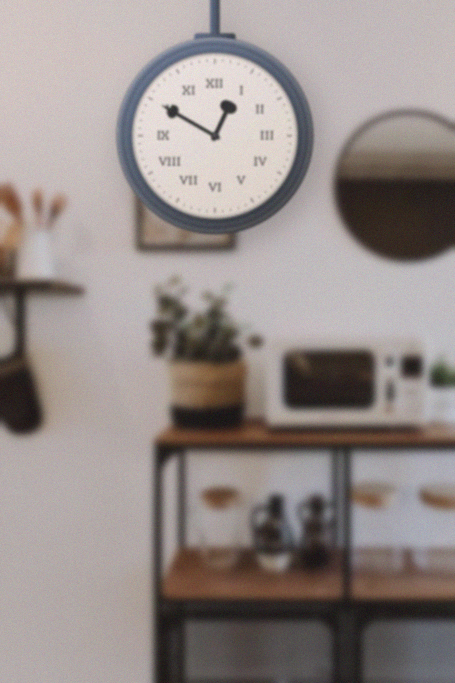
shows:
12,50
